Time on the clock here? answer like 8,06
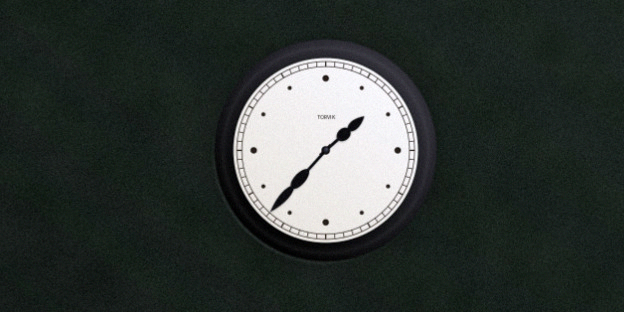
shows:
1,37
